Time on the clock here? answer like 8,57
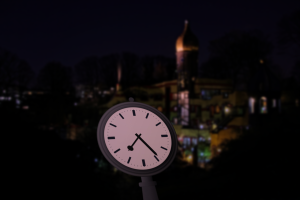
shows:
7,24
